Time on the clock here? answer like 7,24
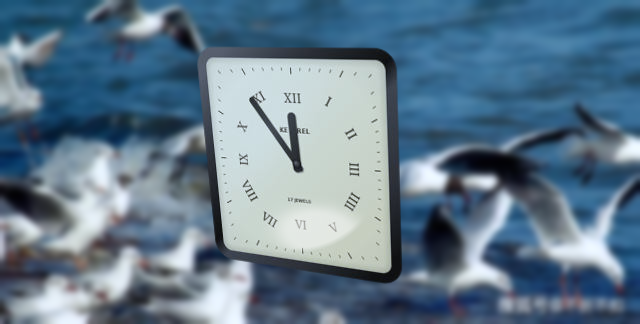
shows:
11,54
